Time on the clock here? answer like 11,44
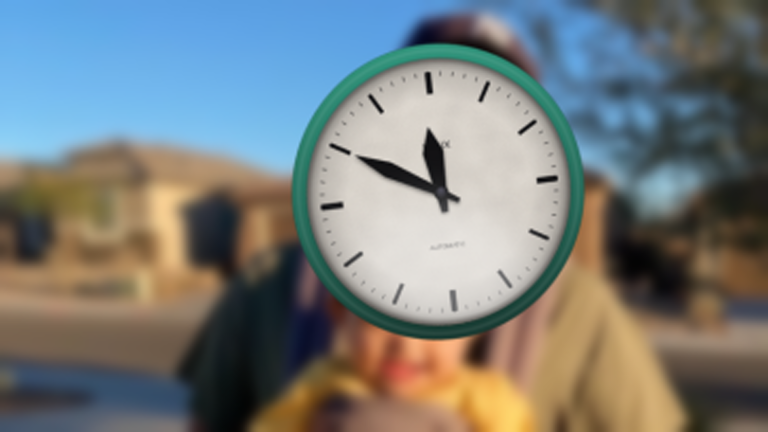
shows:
11,50
